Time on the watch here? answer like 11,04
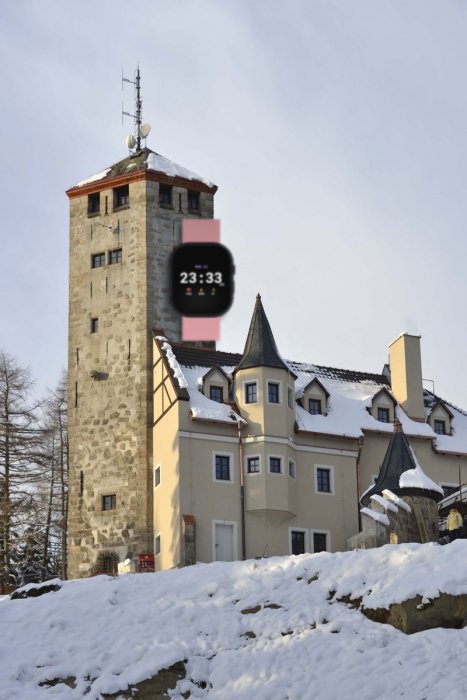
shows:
23,33
